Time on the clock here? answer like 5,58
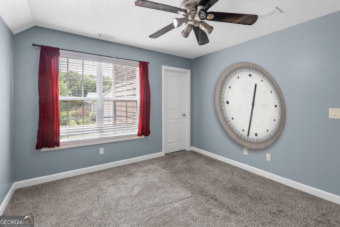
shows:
12,33
